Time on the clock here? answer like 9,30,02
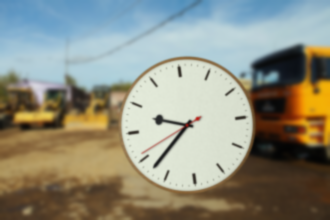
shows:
9,37,41
